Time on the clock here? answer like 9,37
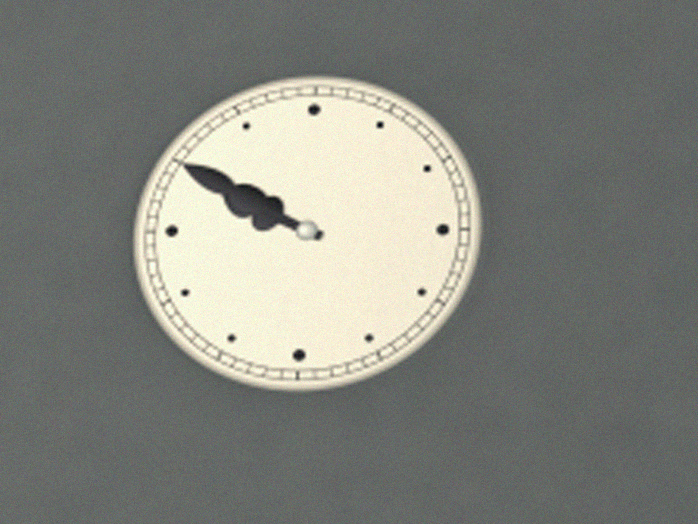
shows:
9,50
